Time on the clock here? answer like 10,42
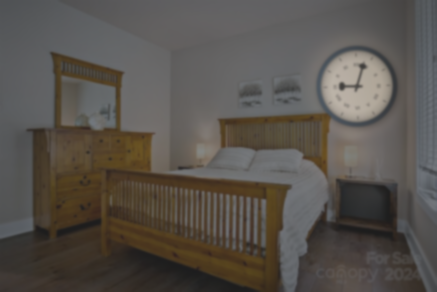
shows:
9,03
